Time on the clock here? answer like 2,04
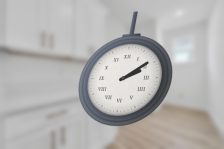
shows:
2,09
